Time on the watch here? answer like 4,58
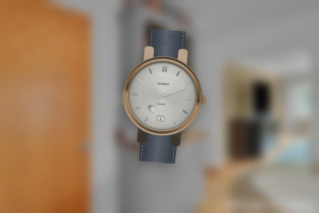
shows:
7,11
